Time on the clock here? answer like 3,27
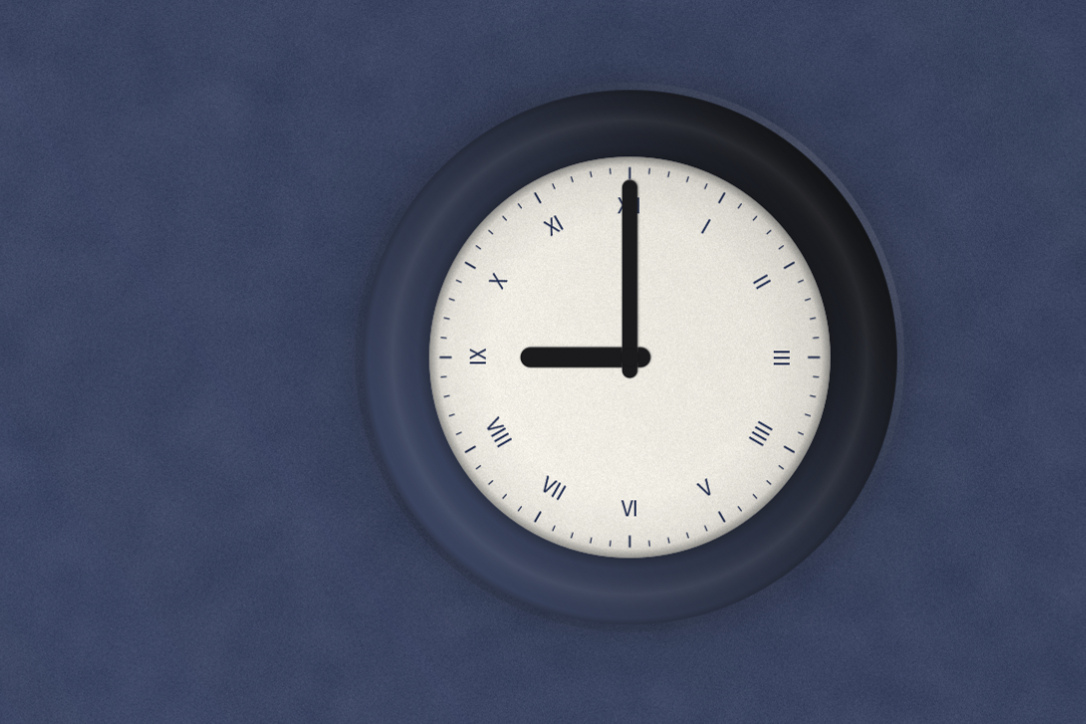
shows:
9,00
